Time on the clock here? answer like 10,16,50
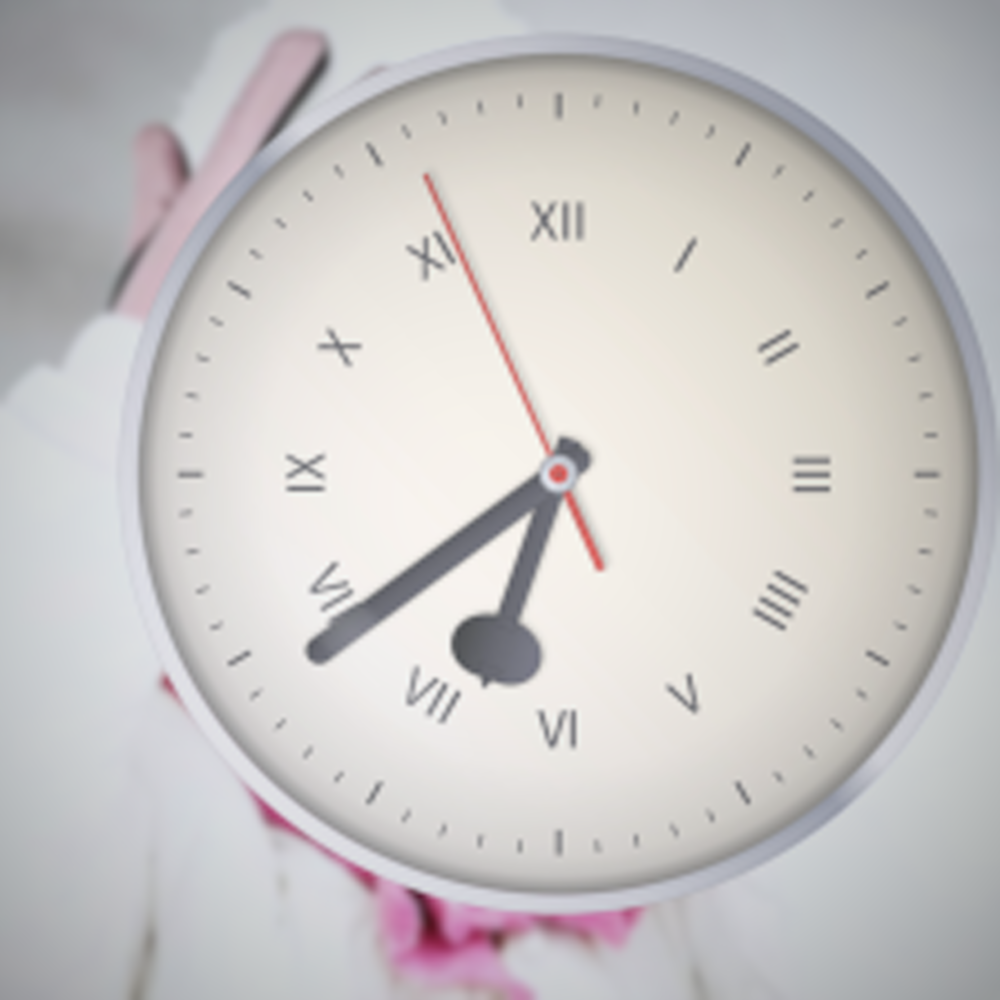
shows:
6,38,56
